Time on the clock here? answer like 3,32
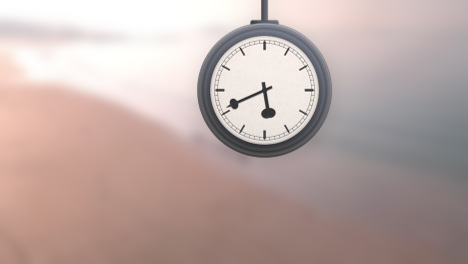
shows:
5,41
